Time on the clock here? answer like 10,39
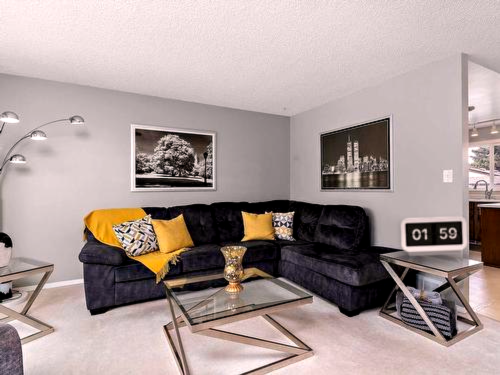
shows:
1,59
